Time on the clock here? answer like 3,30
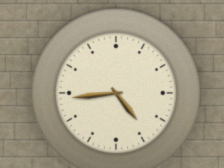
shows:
4,44
